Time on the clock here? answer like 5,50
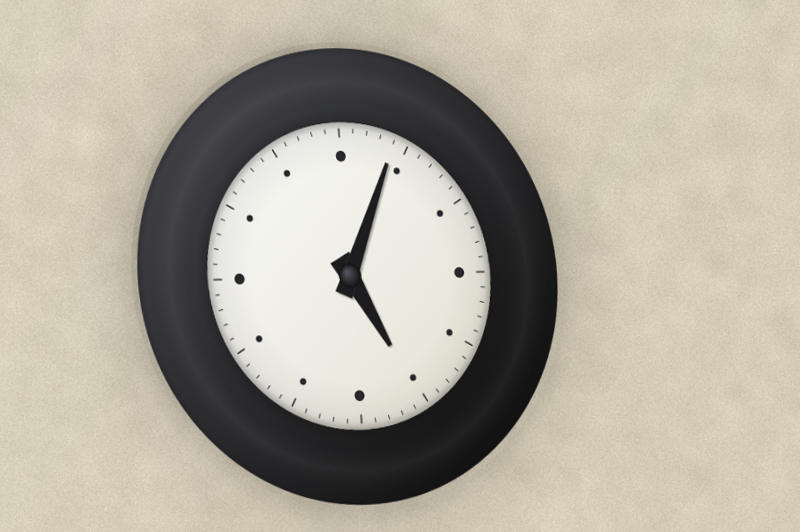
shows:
5,04
